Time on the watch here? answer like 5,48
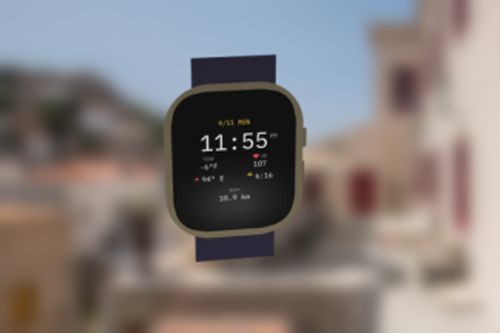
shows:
11,55
